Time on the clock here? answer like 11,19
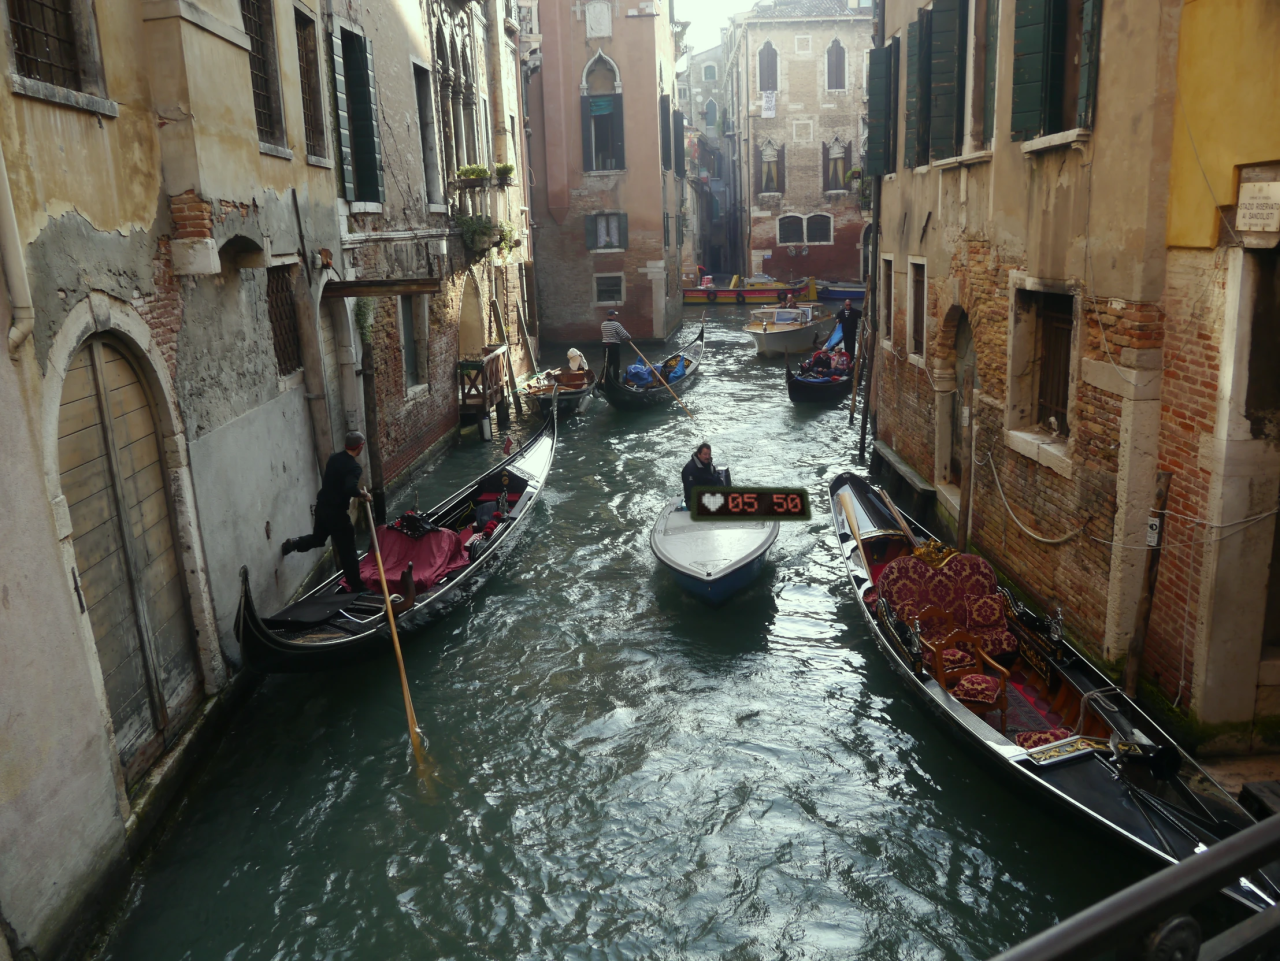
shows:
5,50
